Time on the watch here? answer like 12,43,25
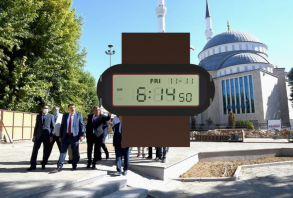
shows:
6,14,50
